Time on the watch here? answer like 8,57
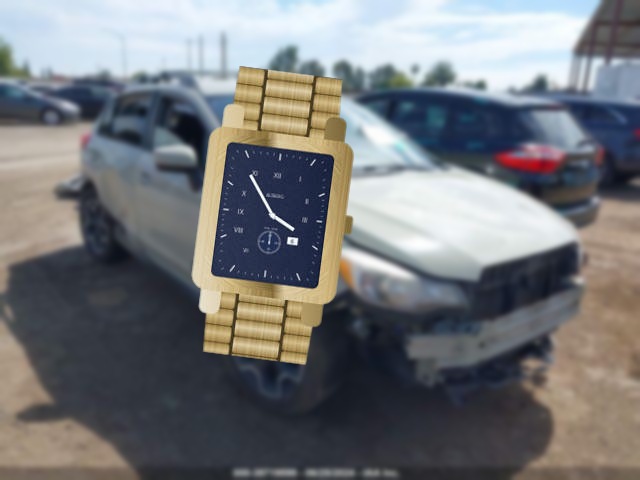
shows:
3,54
